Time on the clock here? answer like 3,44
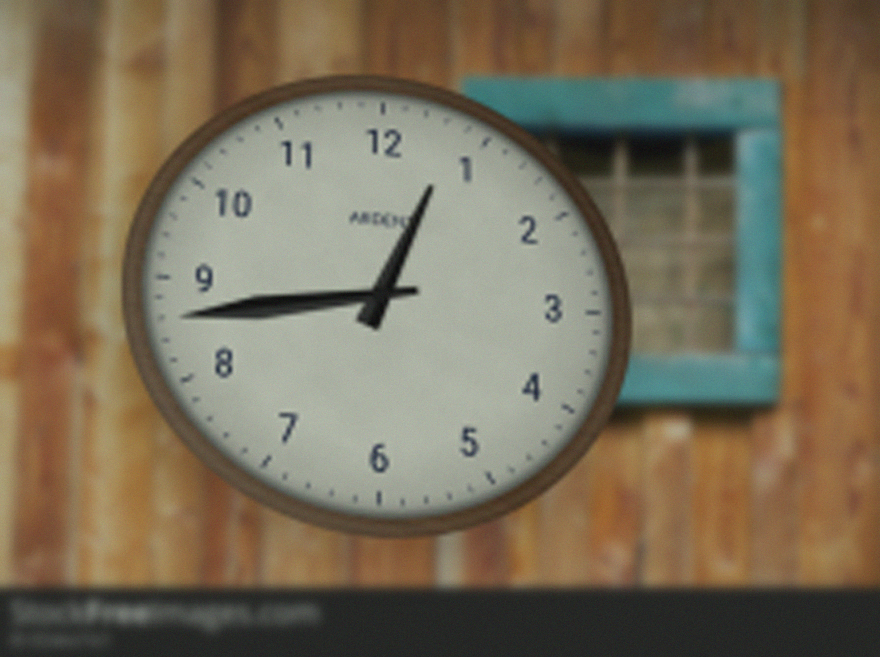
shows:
12,43
